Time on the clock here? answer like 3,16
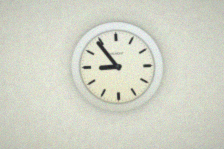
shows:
8,54
